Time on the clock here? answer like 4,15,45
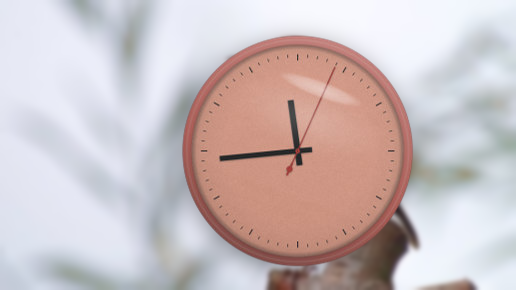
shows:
11,44,04
